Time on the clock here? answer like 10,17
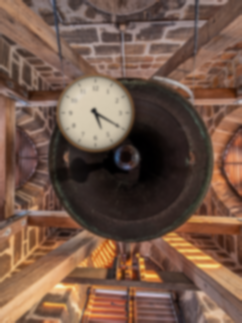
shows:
5,20
